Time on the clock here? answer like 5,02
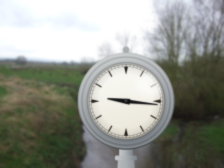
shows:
9,16
